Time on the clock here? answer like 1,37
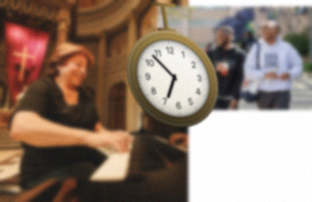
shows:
6,53
